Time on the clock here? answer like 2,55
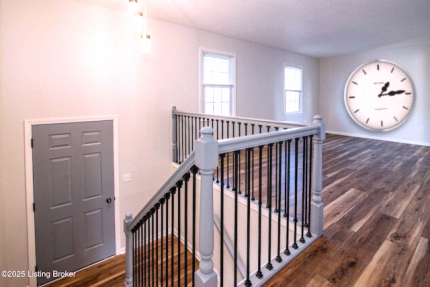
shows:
1,14
